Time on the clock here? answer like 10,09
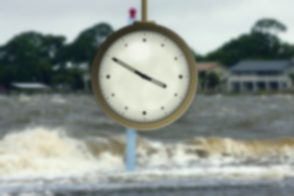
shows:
3,50
